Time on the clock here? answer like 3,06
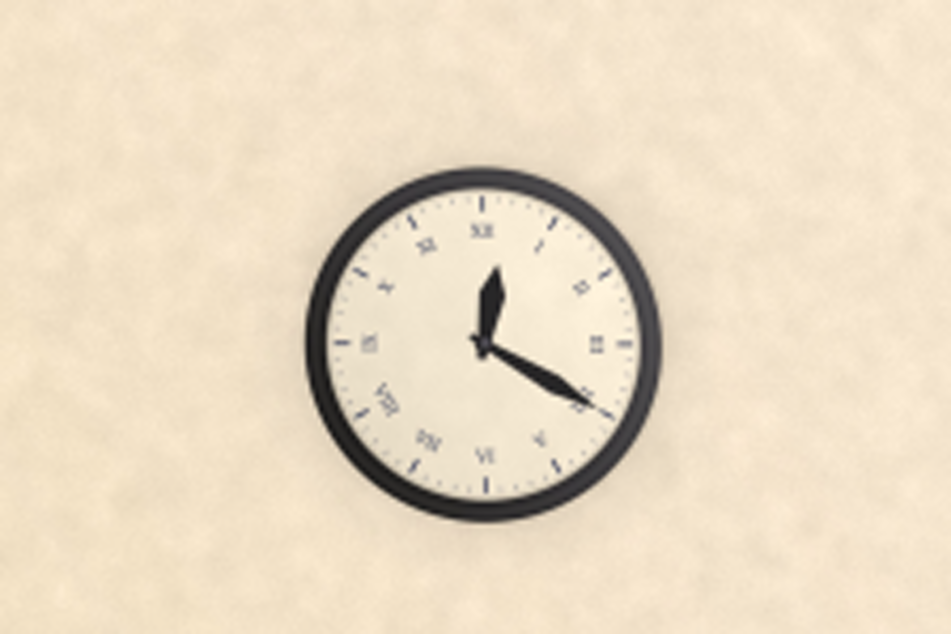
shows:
12,20
